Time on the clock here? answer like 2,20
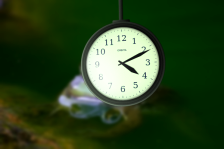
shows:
4,11
